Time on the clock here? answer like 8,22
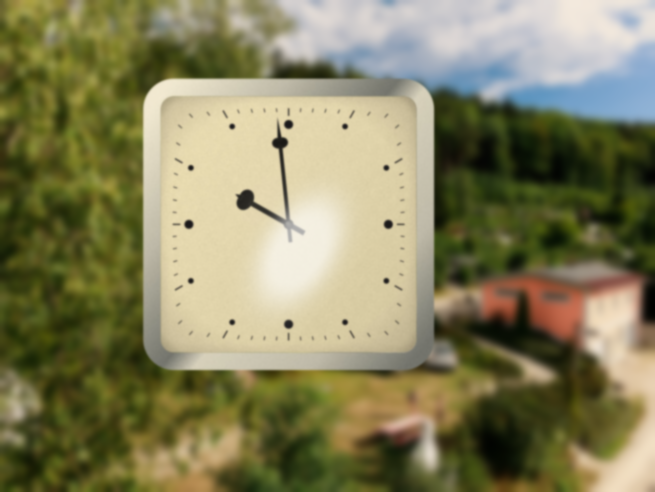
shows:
9,59
